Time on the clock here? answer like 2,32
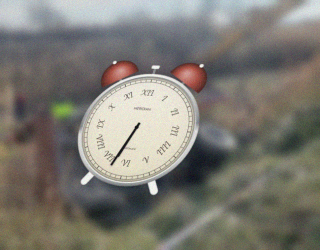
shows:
6,33
